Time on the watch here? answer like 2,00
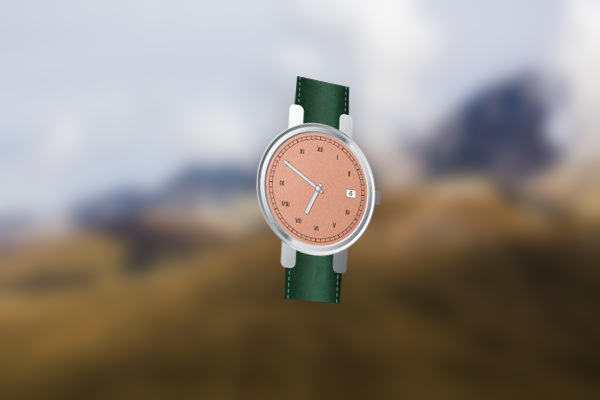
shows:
6,50
